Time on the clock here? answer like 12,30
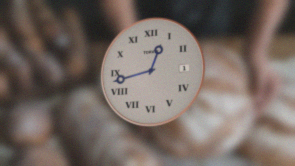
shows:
12,43
